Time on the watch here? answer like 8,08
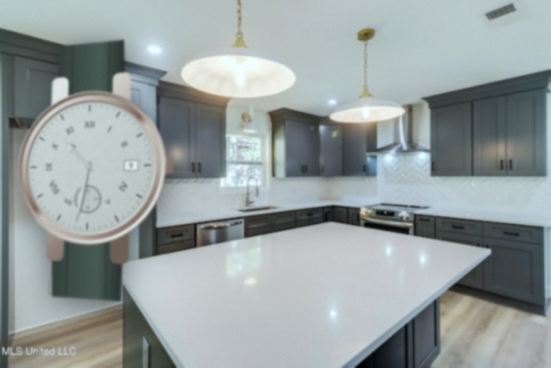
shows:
10,32
